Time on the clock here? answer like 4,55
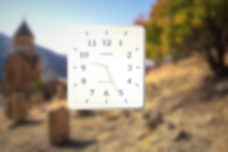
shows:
9,26
